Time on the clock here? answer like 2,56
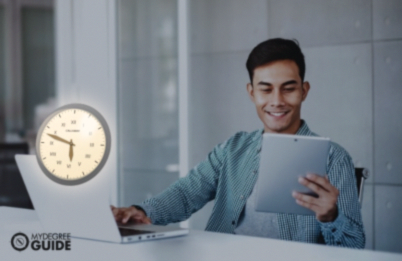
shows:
5,48
